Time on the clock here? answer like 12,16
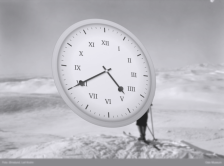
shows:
4,40
